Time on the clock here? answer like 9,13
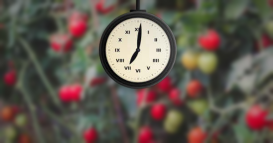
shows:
7,01
